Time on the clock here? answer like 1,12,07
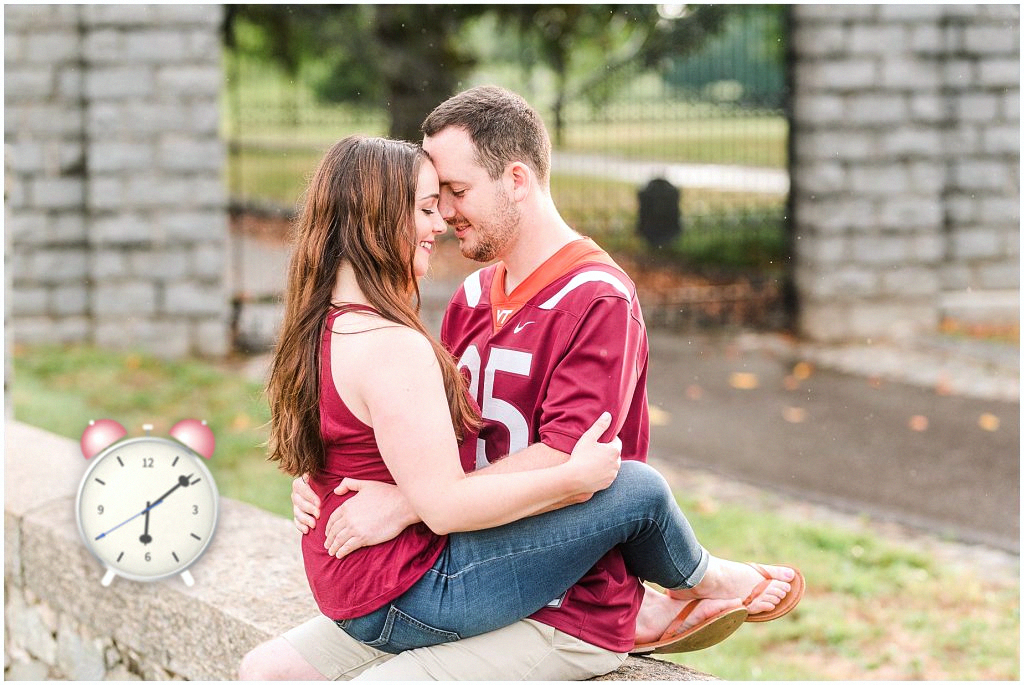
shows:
6,08,40
